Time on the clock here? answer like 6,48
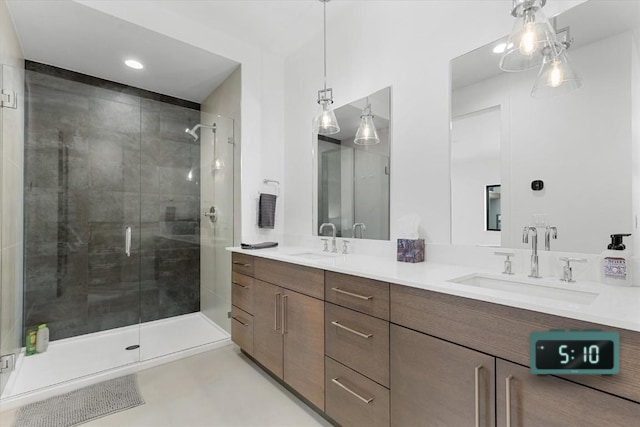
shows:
5,10
